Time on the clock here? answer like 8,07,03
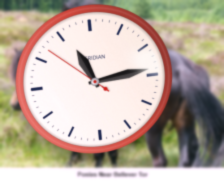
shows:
11,13,52
